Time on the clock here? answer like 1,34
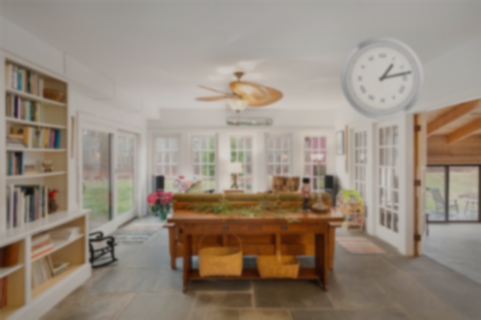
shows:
1,13
